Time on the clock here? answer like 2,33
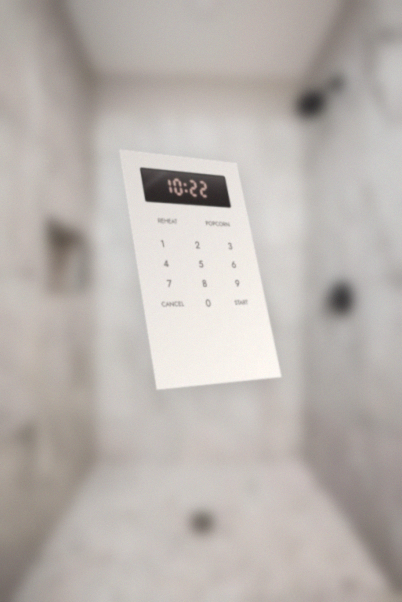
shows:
10,22
